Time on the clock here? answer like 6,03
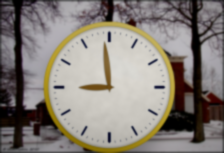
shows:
8,59
